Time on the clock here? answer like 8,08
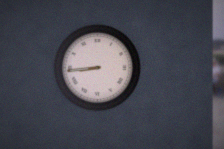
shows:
8,44
